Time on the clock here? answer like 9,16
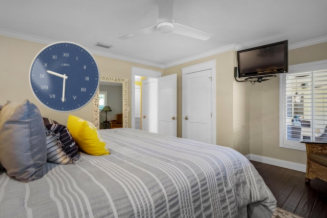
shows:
9,30
